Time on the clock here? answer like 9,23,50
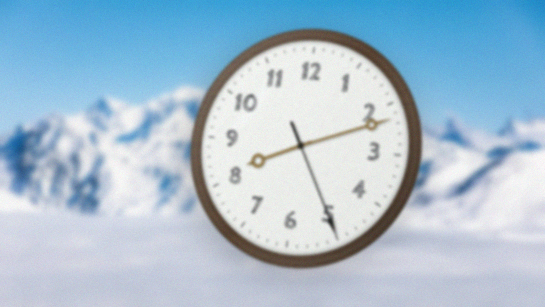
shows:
8,11,25
